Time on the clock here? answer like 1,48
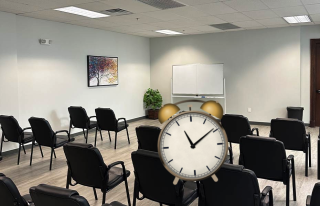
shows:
11,09
